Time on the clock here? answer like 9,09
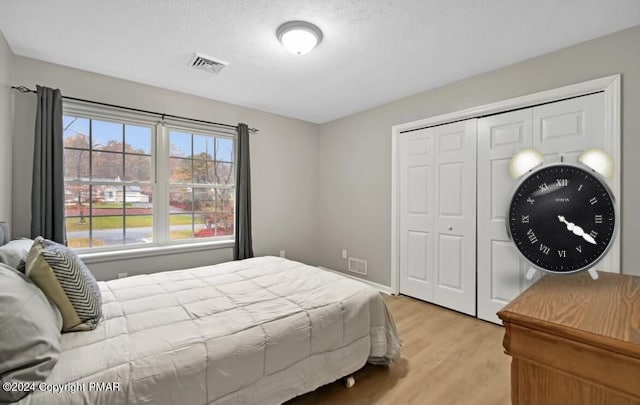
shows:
4,21
